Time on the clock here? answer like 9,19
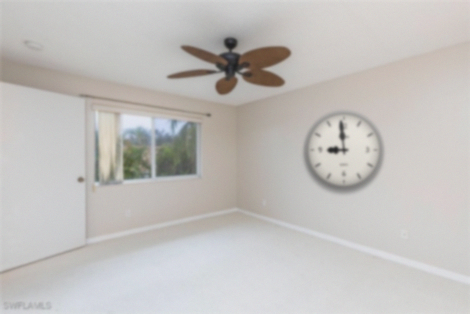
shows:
8,59
